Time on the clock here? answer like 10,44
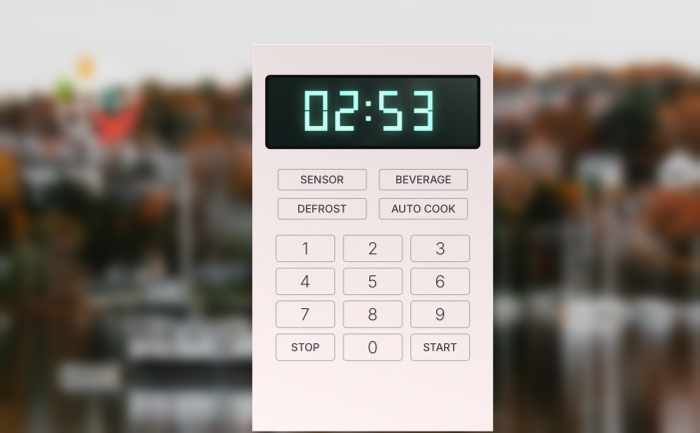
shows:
2,53
